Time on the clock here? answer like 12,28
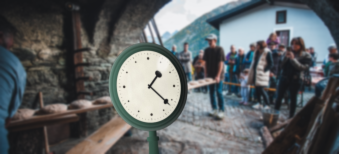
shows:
1,22
